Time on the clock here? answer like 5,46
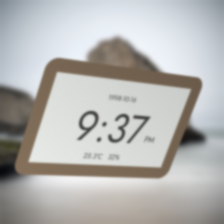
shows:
9,37
